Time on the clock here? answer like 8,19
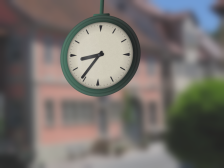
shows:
8,36
